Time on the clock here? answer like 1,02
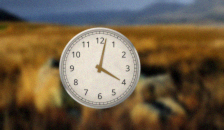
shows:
4,02
